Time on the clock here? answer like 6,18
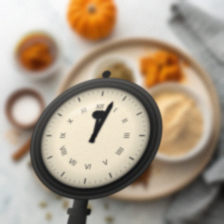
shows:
12,03
